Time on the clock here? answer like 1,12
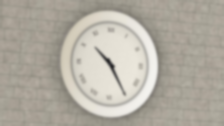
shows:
10,25
